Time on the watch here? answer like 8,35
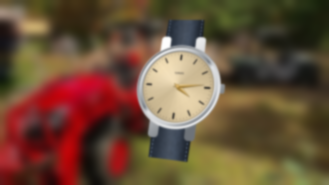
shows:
4,14
